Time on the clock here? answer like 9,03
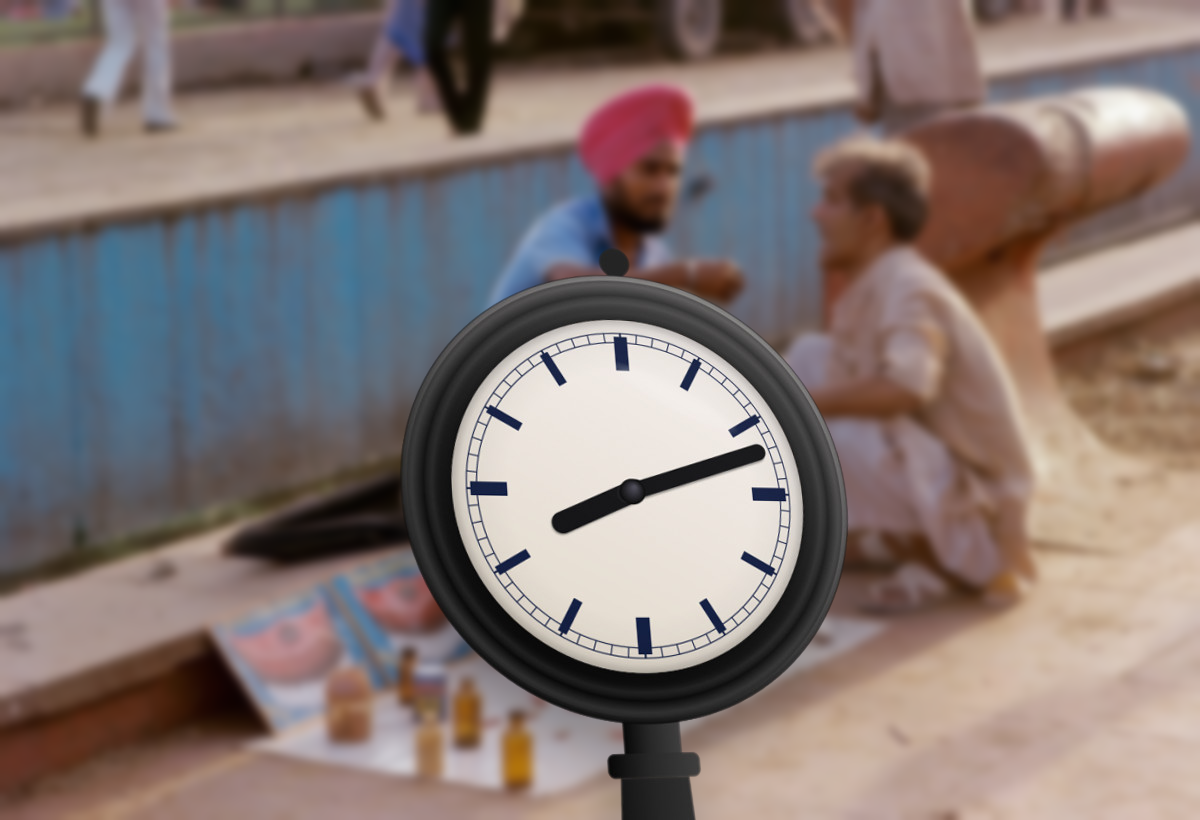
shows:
8,12
